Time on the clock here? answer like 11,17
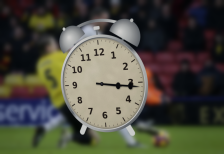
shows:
3,16
